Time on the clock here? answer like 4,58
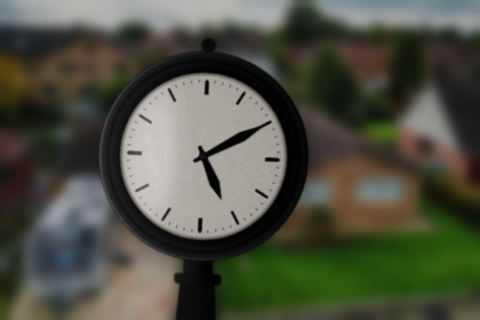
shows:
5,10
